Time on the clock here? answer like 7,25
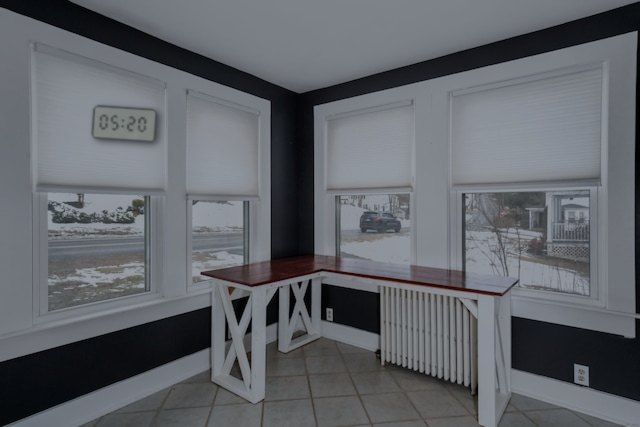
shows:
5,20
